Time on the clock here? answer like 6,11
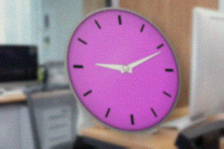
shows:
9,11
